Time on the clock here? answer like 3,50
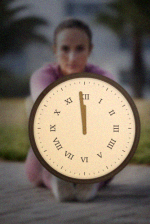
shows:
11,59
